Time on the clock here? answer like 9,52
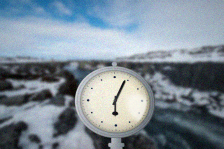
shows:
6,04
